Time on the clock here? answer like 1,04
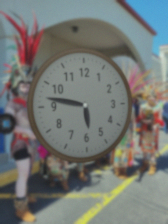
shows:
5,47
